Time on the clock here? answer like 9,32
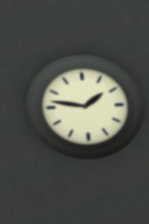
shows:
1,47
